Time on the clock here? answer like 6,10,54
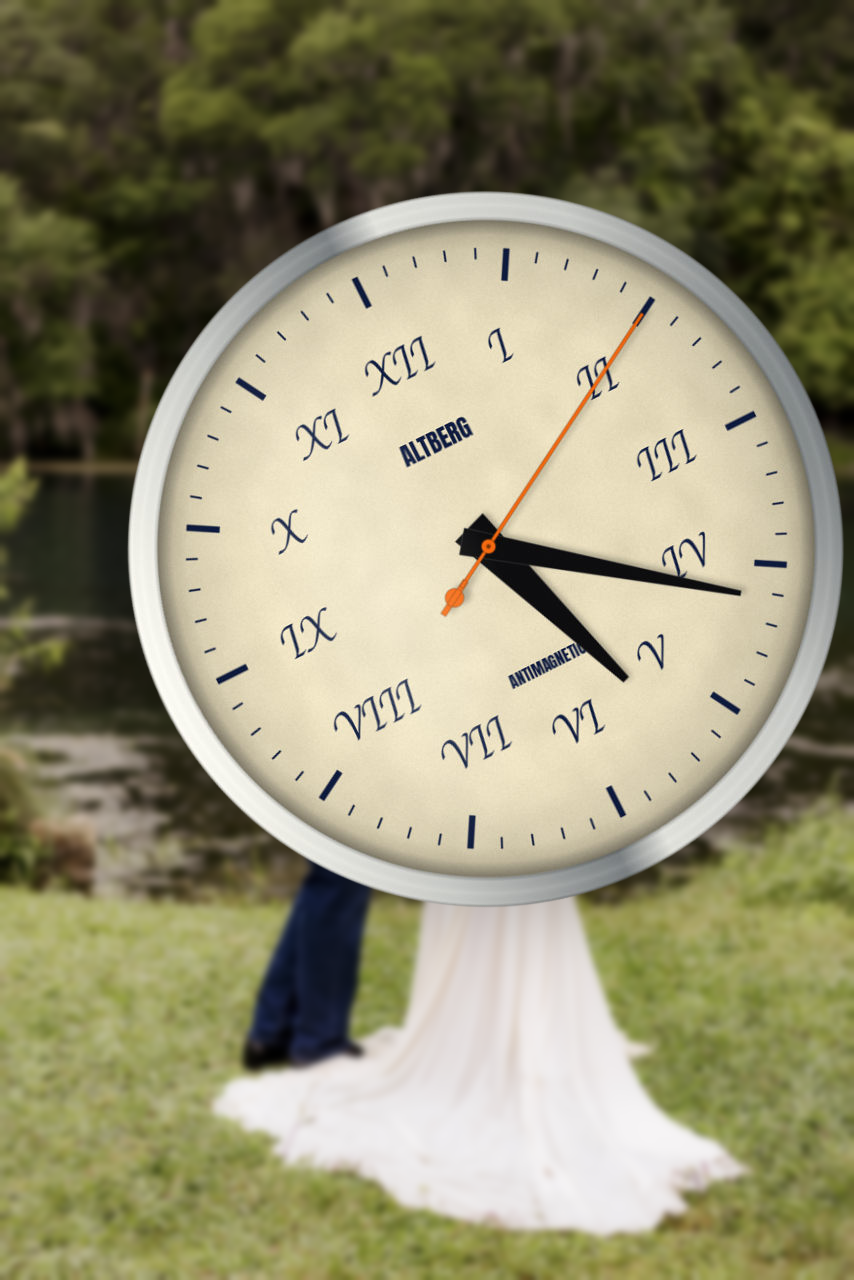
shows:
5,21,10
